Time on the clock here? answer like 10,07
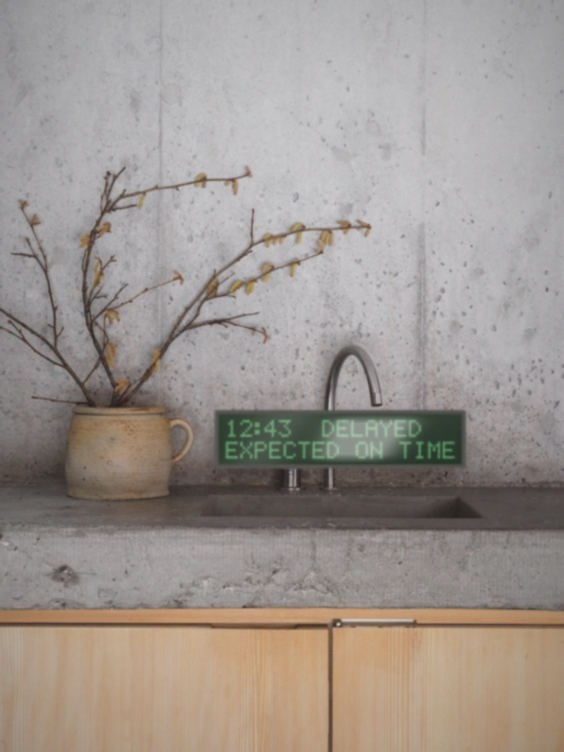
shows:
12,43
